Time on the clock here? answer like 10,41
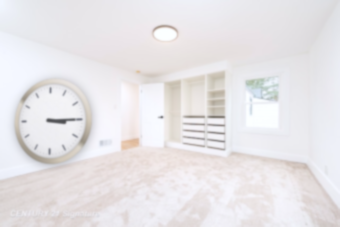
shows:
3,15
